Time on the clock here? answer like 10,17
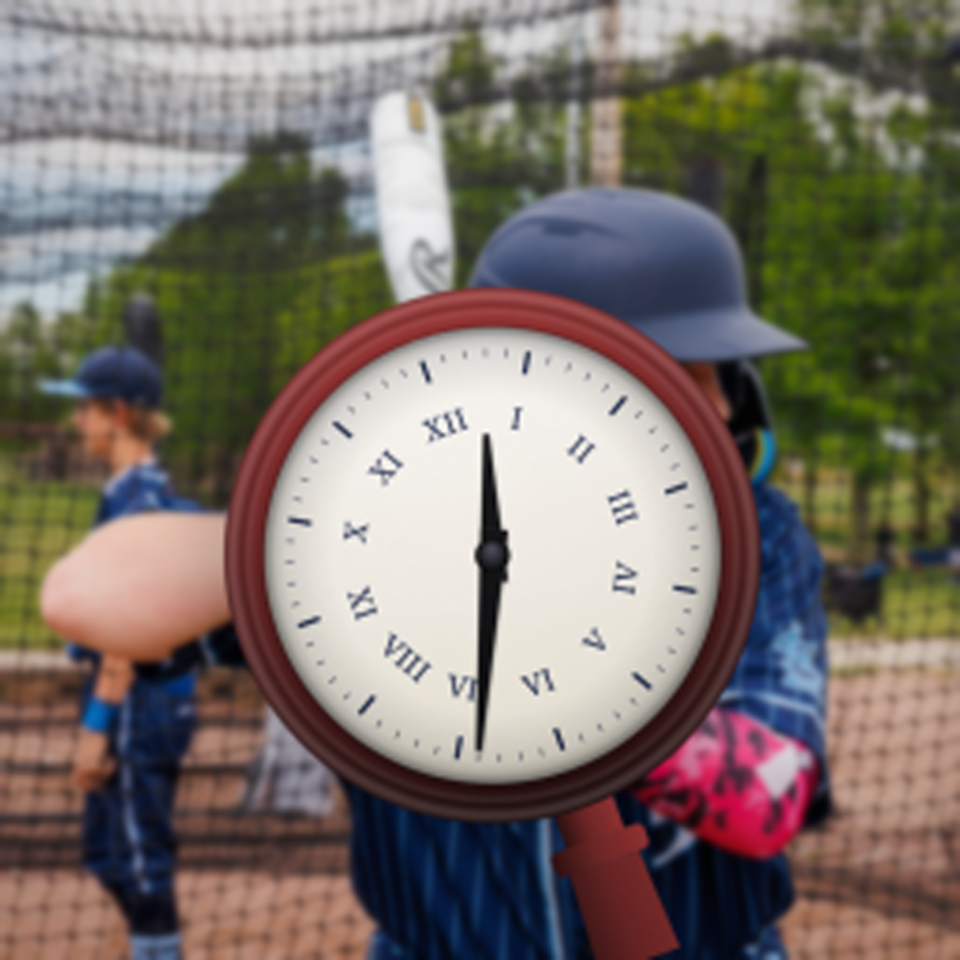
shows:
12,34
